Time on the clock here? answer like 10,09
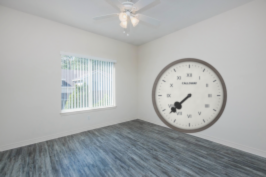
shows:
7,38
